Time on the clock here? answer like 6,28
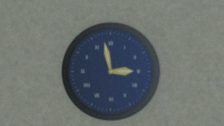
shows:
2,58
